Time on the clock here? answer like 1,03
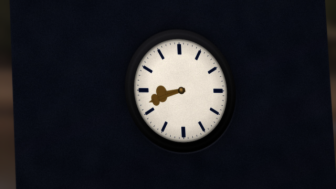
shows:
8,42
